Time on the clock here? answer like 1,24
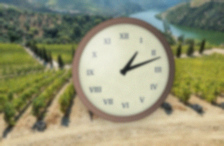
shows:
1,12
